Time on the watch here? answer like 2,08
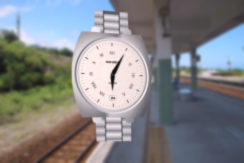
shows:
6,05
